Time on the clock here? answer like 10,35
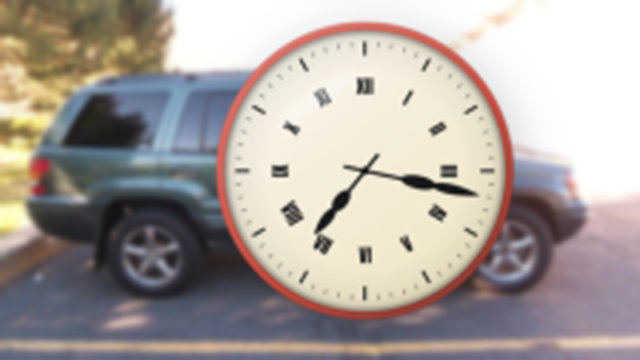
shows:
7,17
